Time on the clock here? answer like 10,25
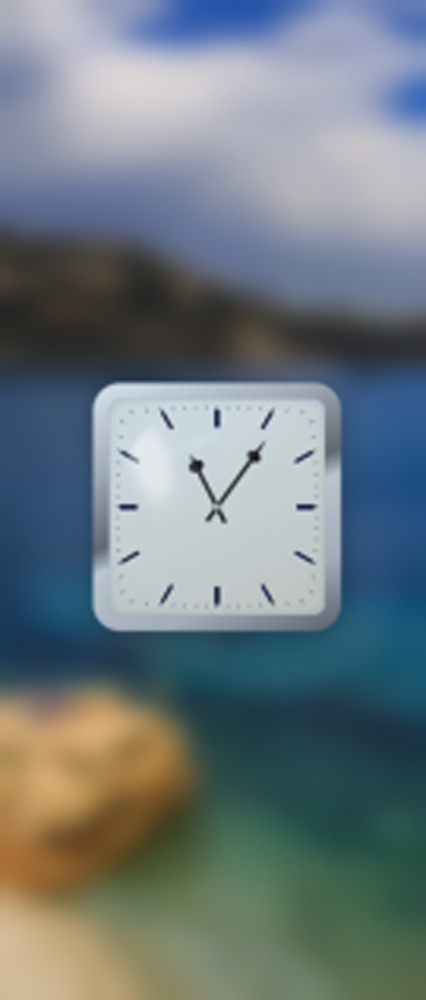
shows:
11,06
